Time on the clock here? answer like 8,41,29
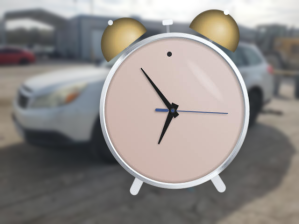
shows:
6,54,16
